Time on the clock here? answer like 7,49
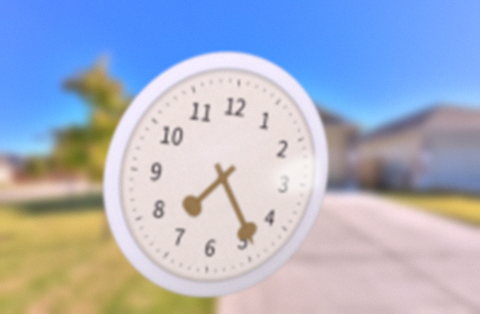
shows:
7,24
